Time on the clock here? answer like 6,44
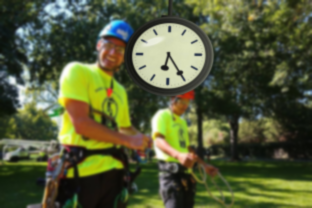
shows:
6,25
